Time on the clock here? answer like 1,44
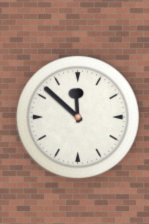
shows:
11,52
